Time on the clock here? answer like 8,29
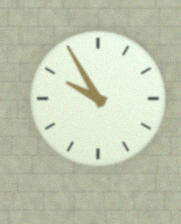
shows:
9,55
